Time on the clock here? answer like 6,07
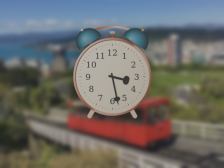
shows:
3,28
